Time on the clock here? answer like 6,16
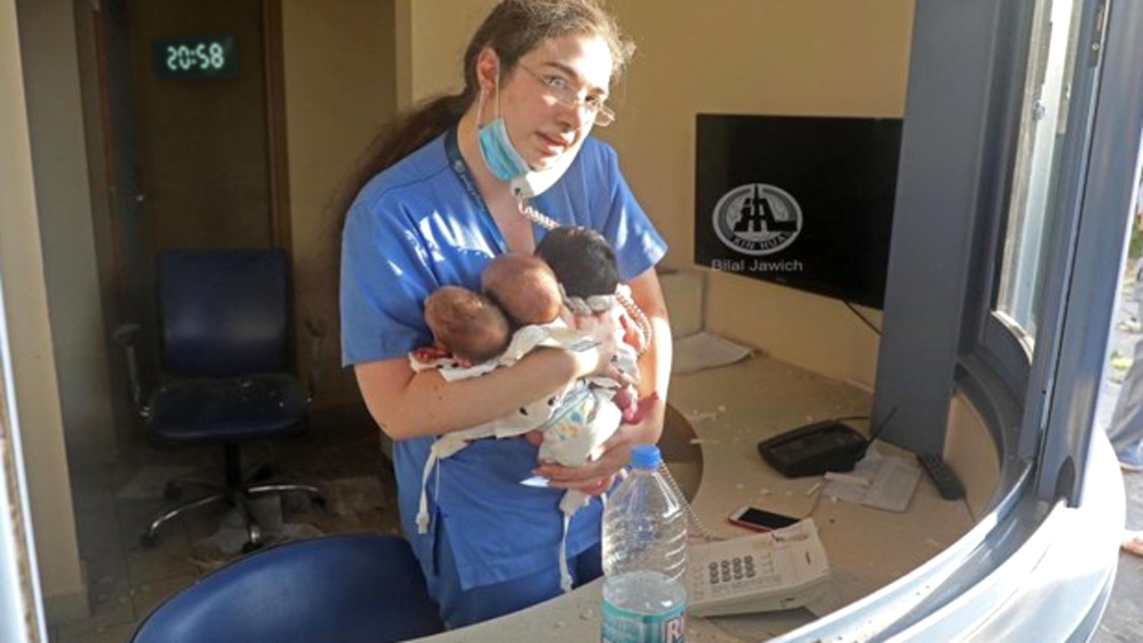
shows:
20,58
